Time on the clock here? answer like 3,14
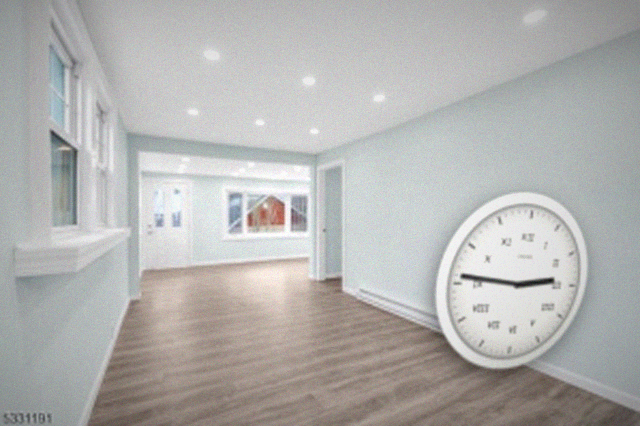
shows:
2,46
